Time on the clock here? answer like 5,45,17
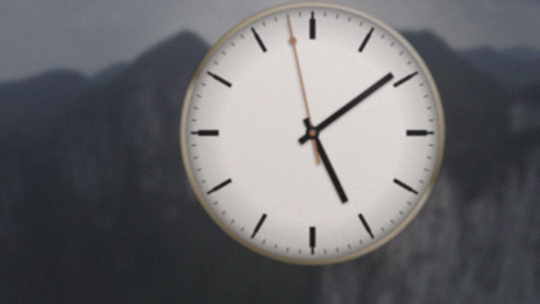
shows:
5,08,58
